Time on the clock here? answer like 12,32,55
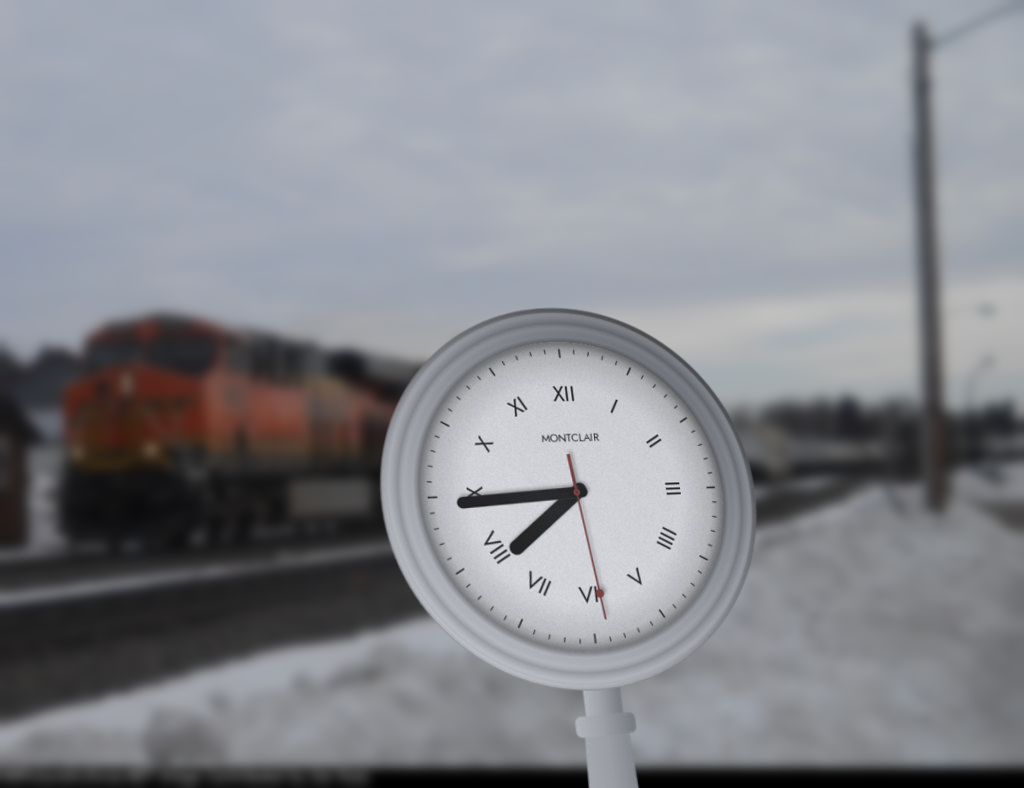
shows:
7,44,29
